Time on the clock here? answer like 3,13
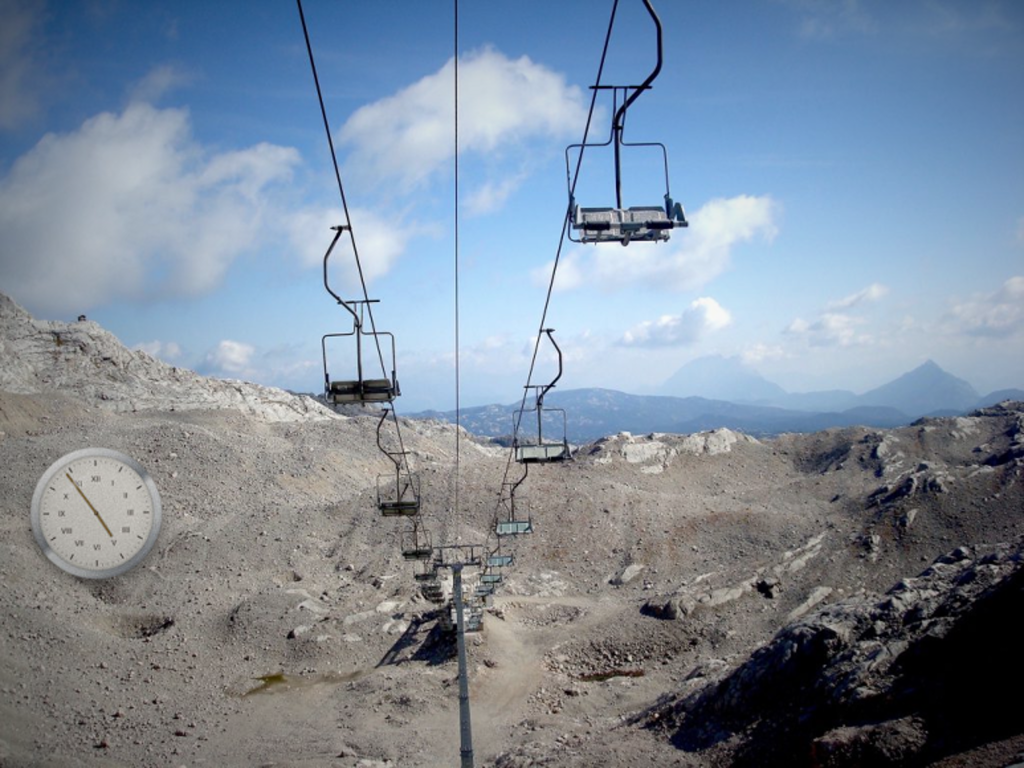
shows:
4,54
